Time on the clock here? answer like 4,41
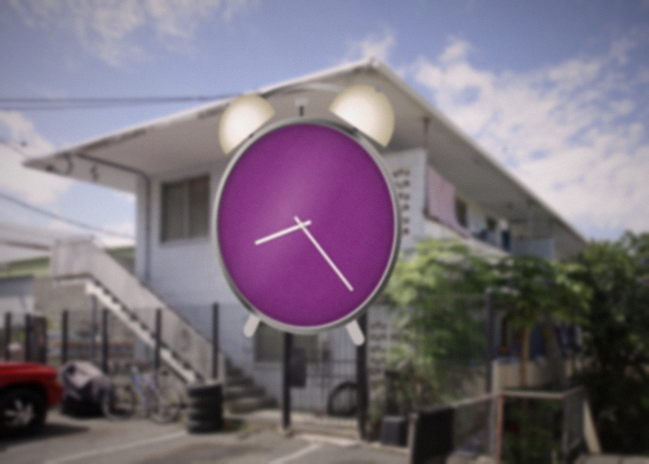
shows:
8,23
